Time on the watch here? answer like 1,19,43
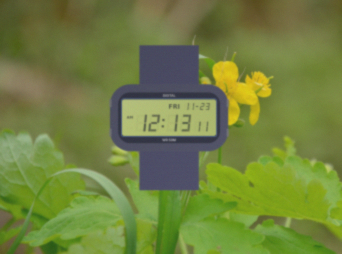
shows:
12,13,11
